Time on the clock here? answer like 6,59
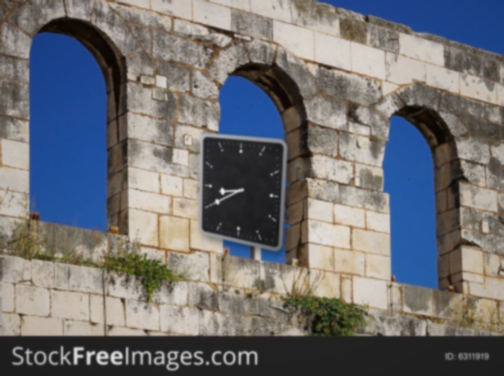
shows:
8,40
